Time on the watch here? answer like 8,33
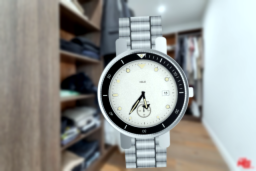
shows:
5,36
